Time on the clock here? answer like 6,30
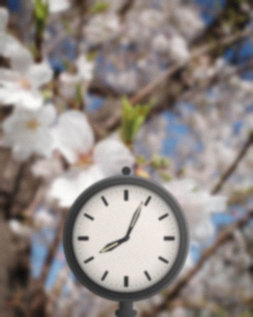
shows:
8,04
